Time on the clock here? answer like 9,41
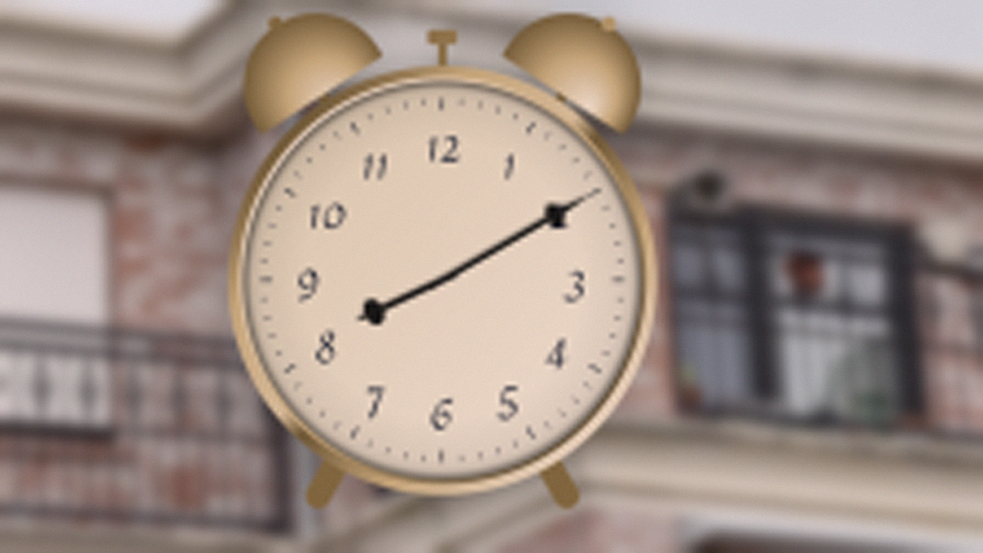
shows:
8,10
